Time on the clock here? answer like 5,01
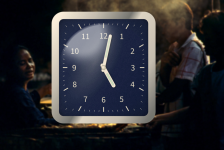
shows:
5,02
